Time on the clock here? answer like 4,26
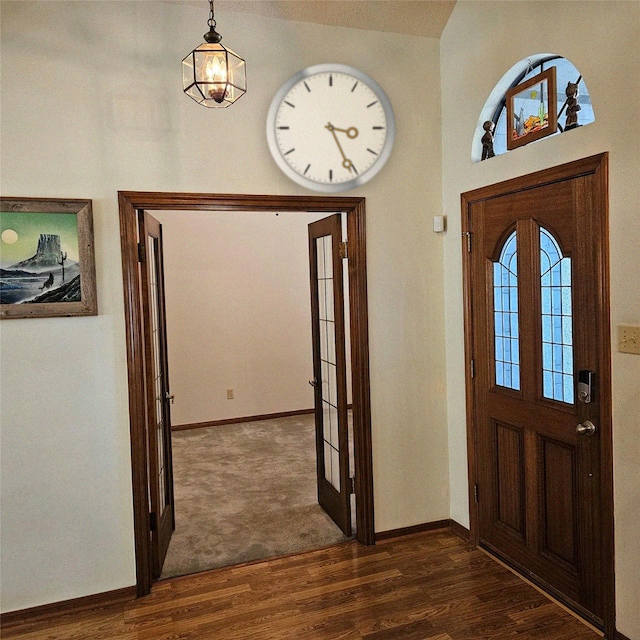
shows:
3,26
